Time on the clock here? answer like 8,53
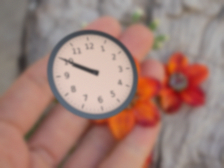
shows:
9,50
